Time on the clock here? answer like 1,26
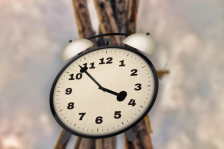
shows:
3,53
